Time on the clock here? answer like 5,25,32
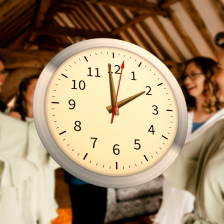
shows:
1,59,02
